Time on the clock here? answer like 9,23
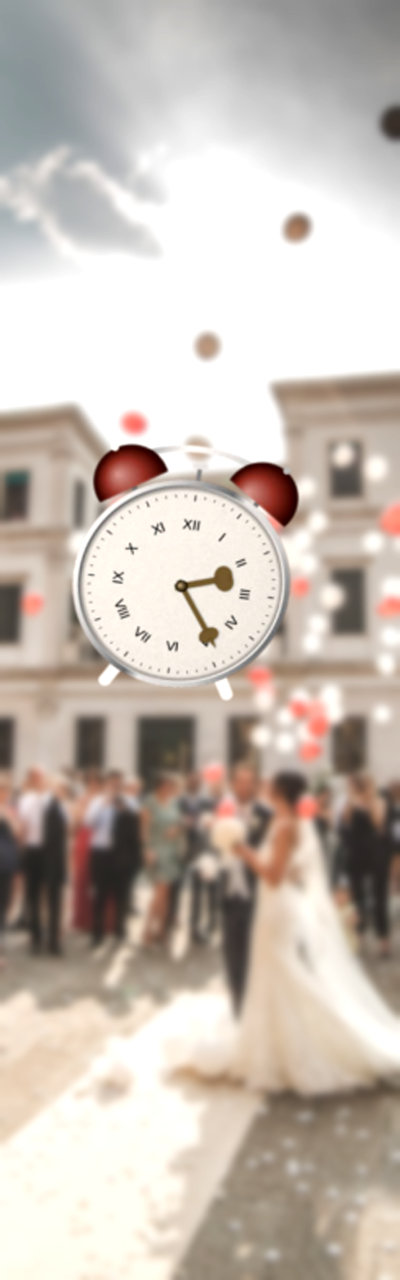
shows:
2,24
